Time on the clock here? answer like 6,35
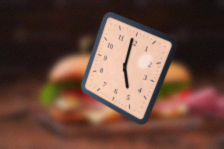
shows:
4,59
